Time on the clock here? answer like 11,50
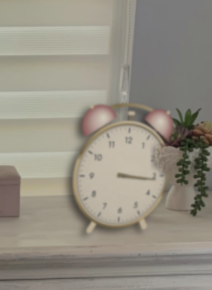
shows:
3,16
